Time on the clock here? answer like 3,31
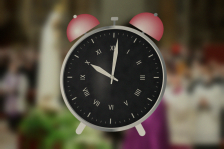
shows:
10,01
